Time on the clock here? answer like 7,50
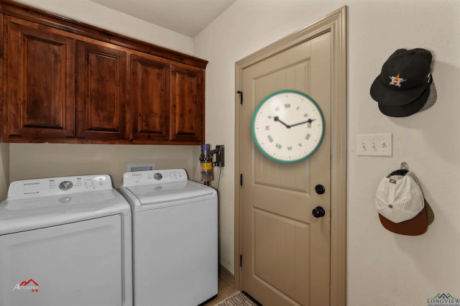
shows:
10,13
